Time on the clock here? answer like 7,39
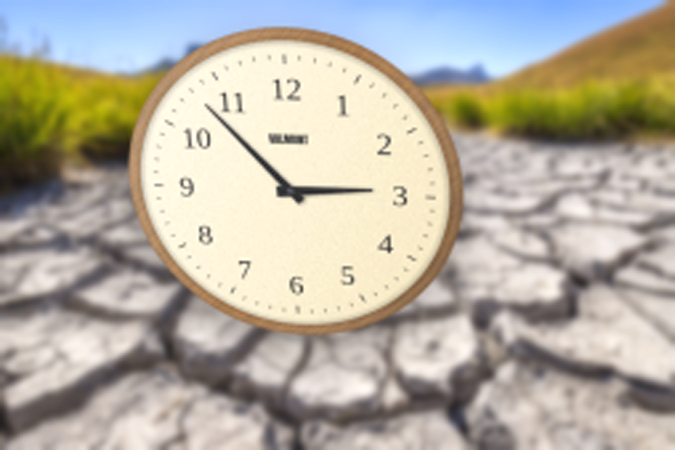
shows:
2,53
